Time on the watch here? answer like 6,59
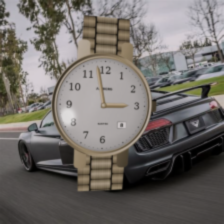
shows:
2,58
